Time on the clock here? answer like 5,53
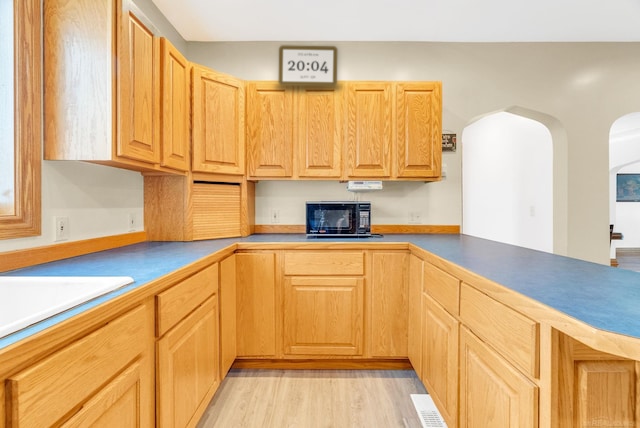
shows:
20,04
